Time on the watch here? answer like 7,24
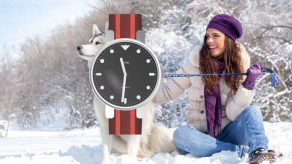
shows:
11,31
